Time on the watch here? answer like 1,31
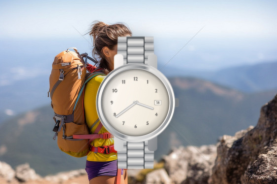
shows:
3,39
